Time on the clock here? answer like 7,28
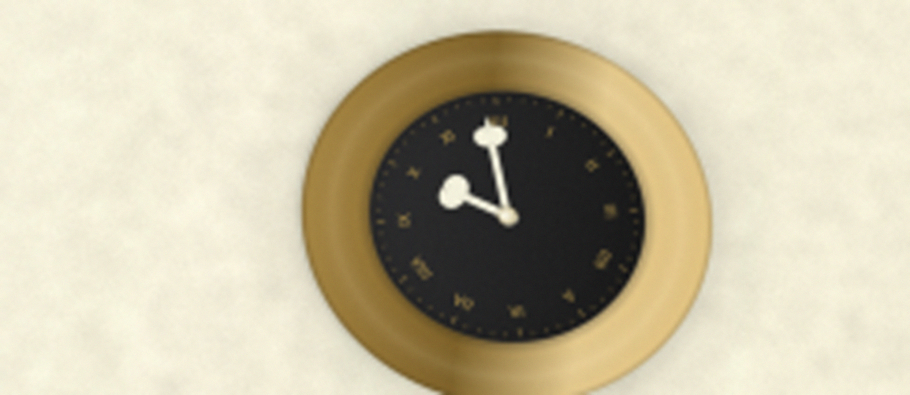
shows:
9,59
